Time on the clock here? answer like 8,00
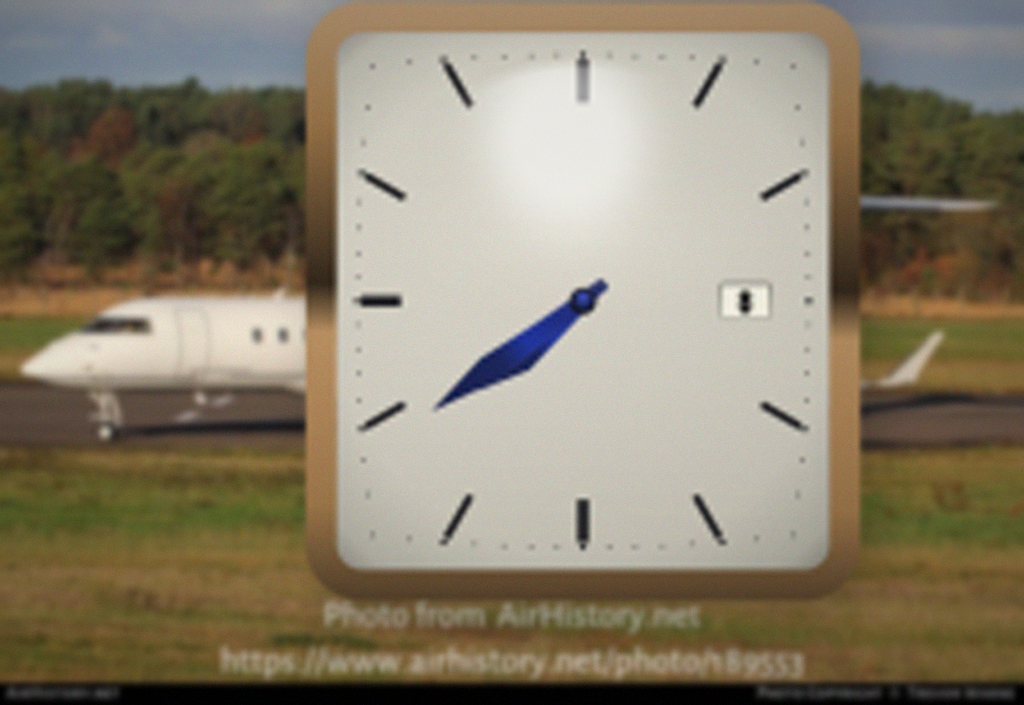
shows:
7,39
